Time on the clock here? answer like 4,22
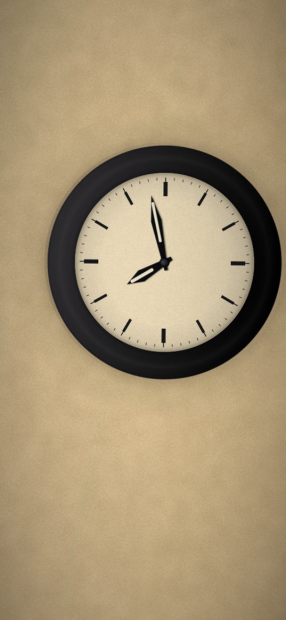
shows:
7,58
